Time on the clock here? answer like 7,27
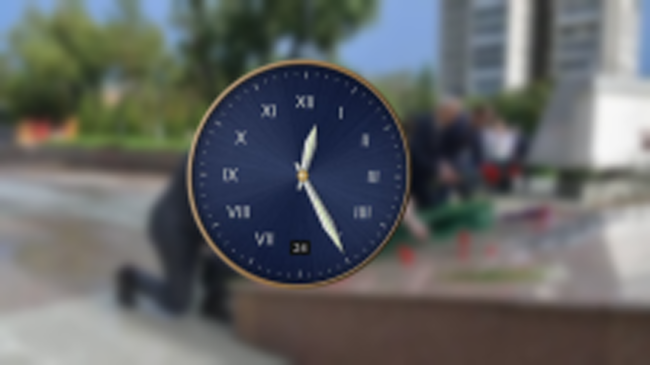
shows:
12,25
